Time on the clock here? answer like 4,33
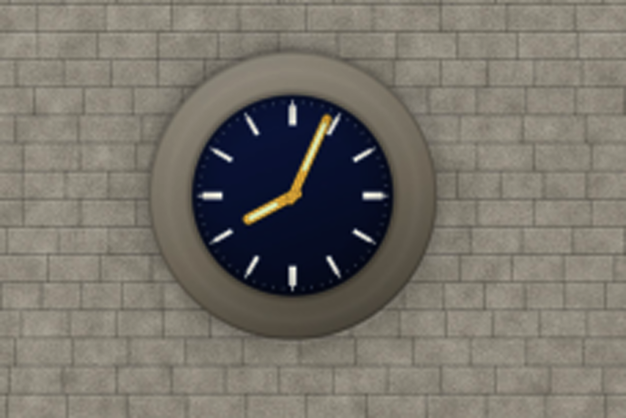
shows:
8,04
